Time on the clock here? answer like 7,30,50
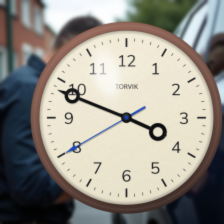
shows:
3,48,40
